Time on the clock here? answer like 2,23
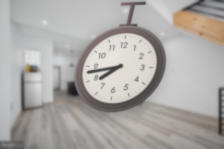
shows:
7,43
